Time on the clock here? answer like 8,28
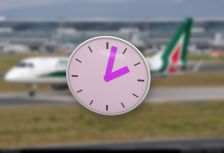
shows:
2,02
